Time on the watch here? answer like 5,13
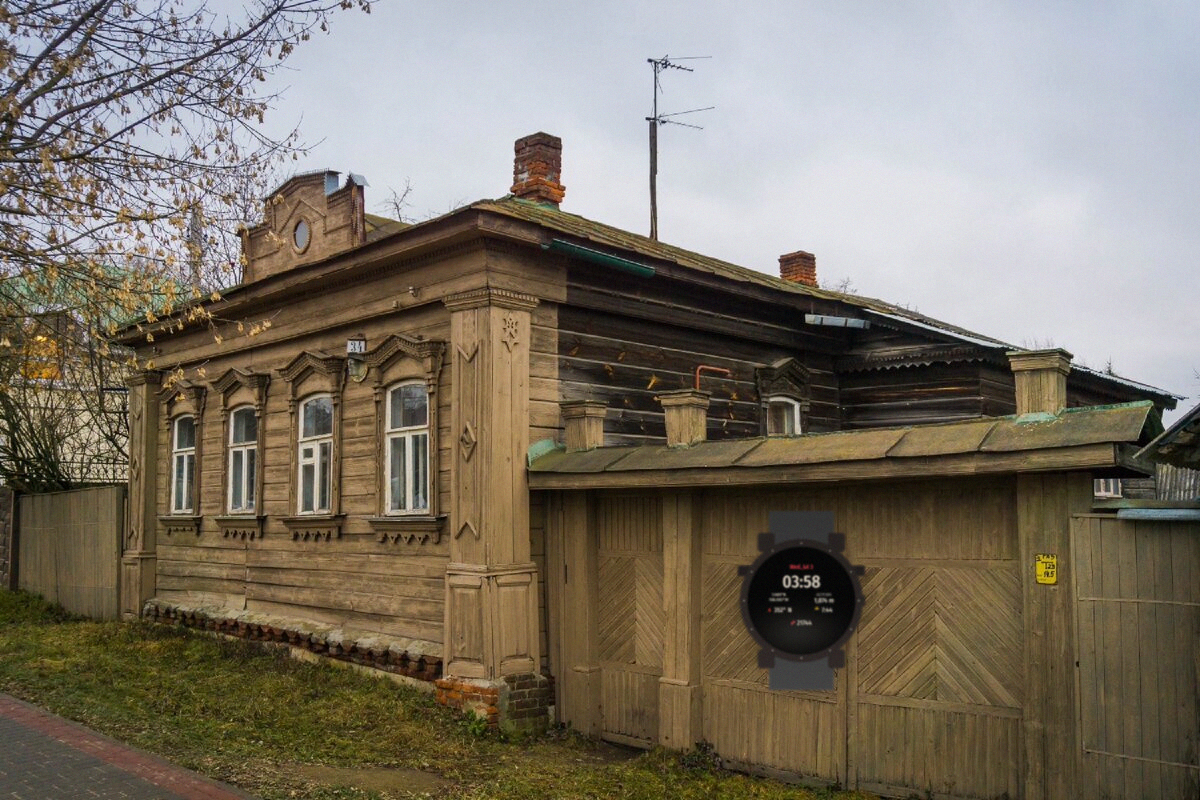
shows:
3,58
